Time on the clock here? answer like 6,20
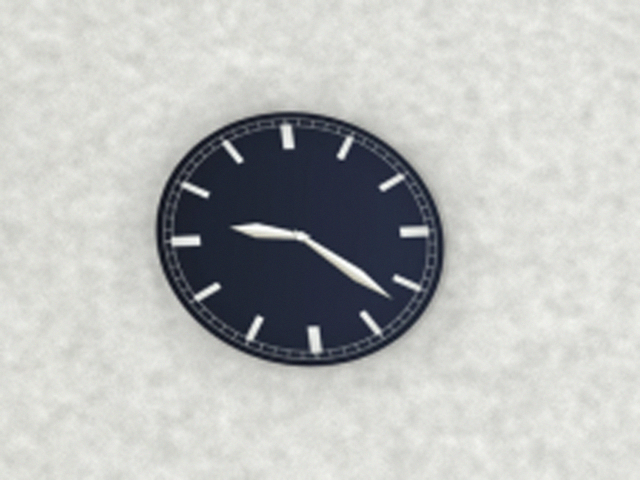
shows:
9,22
